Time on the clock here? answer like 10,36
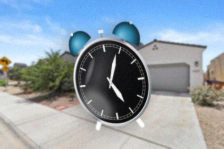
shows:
5,04
